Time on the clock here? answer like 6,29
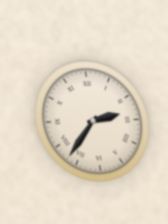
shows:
2,37
